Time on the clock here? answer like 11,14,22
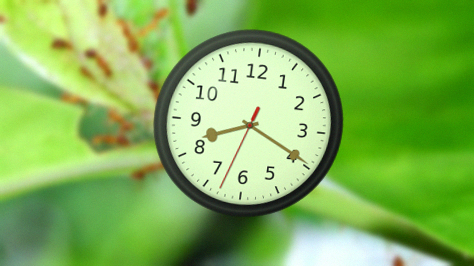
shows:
8,19,33
